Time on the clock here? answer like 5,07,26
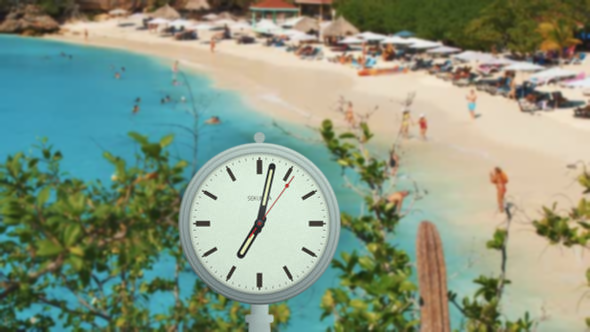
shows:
7,02,06
